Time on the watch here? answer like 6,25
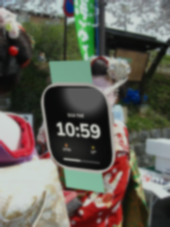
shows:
10,59
